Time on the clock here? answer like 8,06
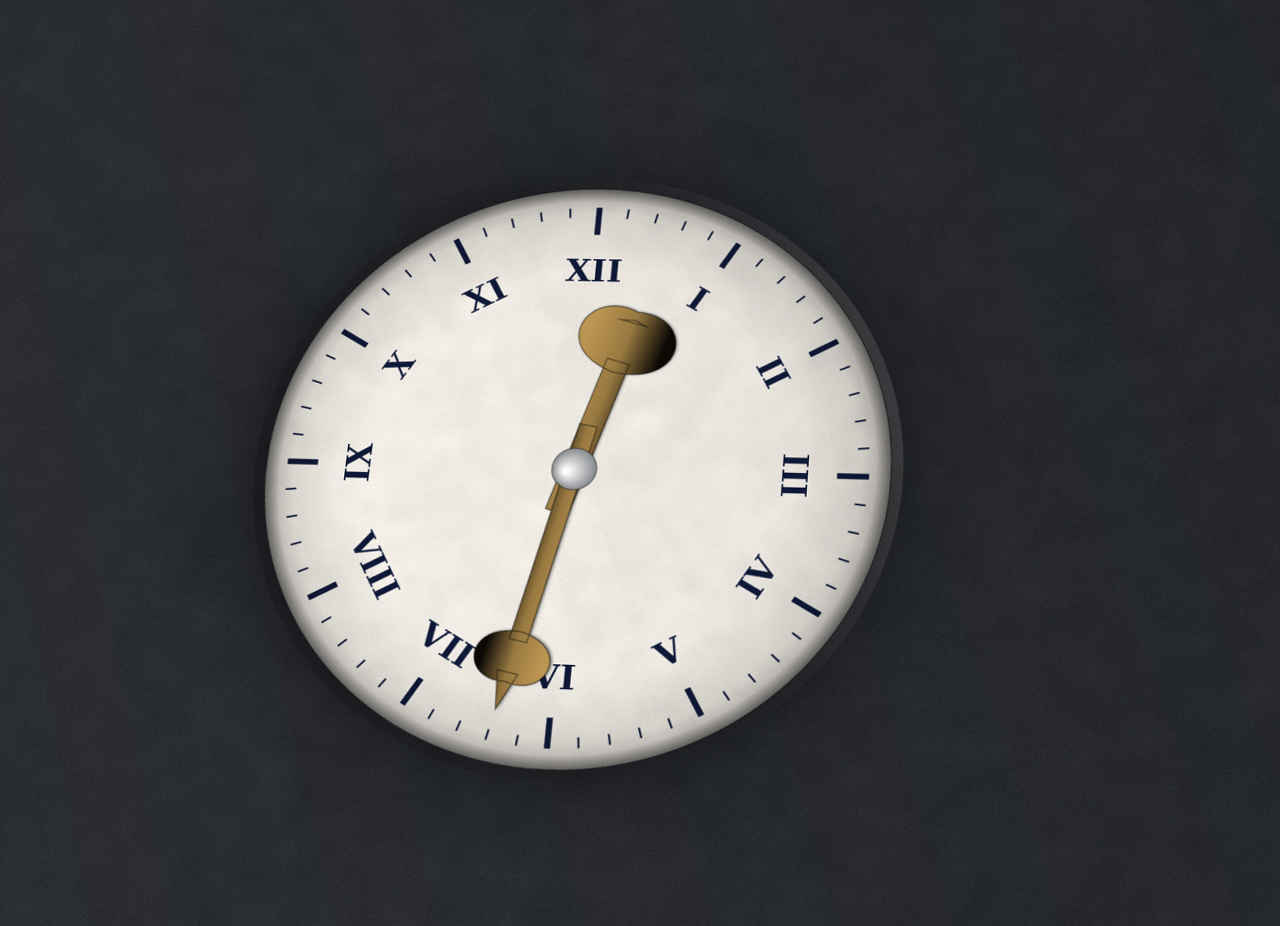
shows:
12,32
